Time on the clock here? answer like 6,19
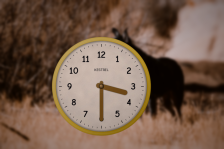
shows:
3,30
